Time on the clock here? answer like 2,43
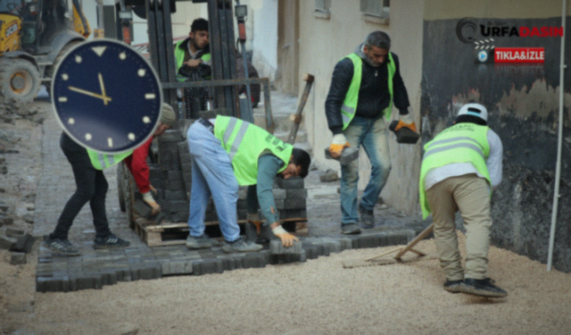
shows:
11,48
